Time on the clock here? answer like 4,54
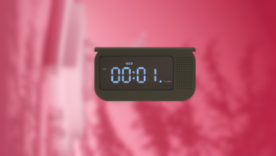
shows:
0,01
